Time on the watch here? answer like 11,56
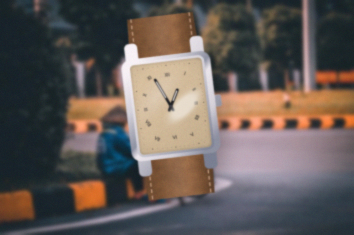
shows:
12,56
